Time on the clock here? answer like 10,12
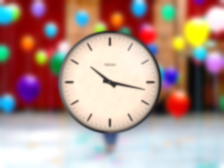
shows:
10,17
